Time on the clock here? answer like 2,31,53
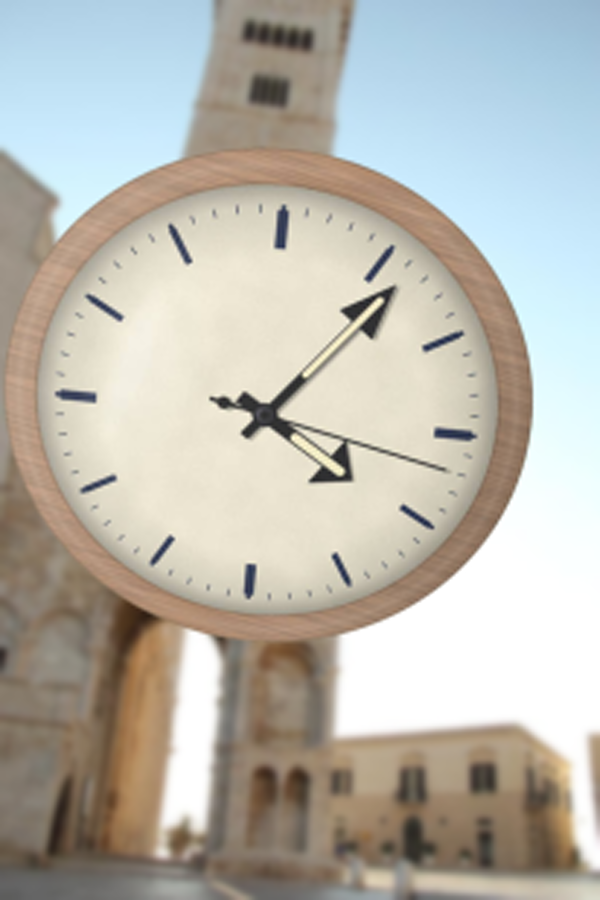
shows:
4,06,17
